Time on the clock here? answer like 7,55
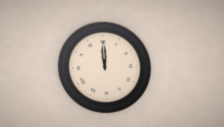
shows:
12,00
